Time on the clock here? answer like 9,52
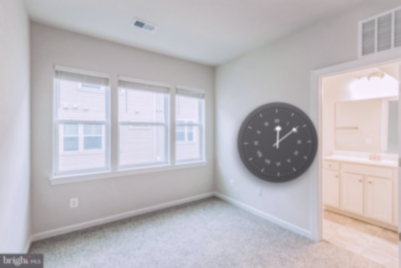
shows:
12,09
